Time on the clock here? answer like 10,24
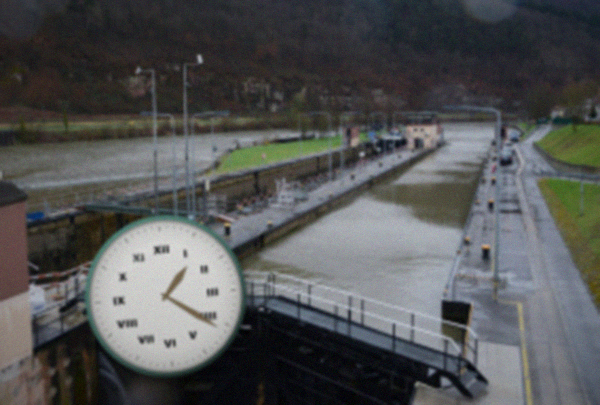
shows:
1,21
